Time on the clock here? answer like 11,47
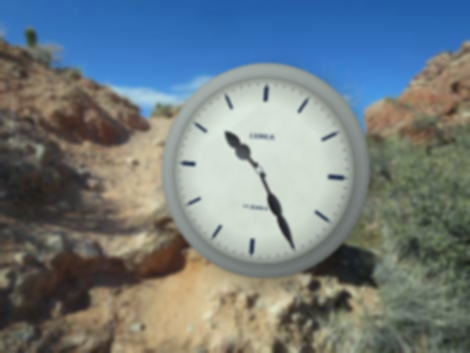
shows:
10,25
